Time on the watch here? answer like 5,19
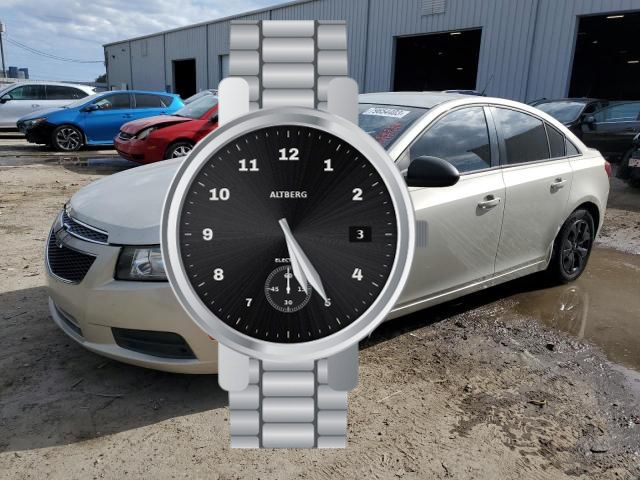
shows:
5,25
